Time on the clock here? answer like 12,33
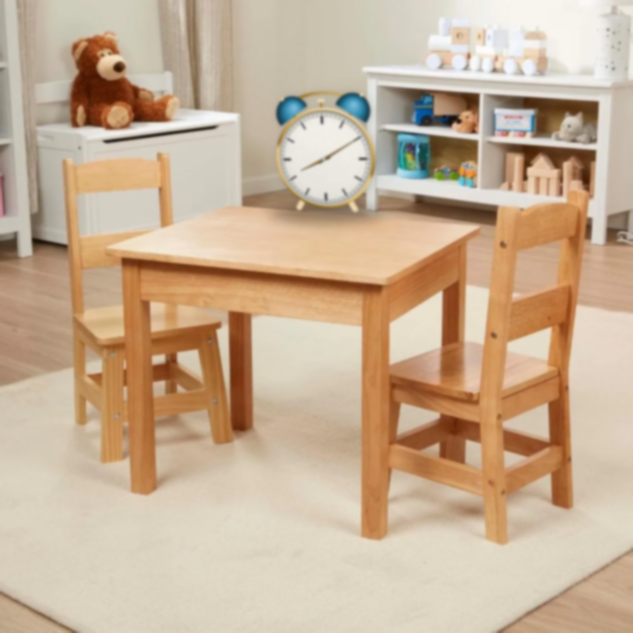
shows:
8,10
